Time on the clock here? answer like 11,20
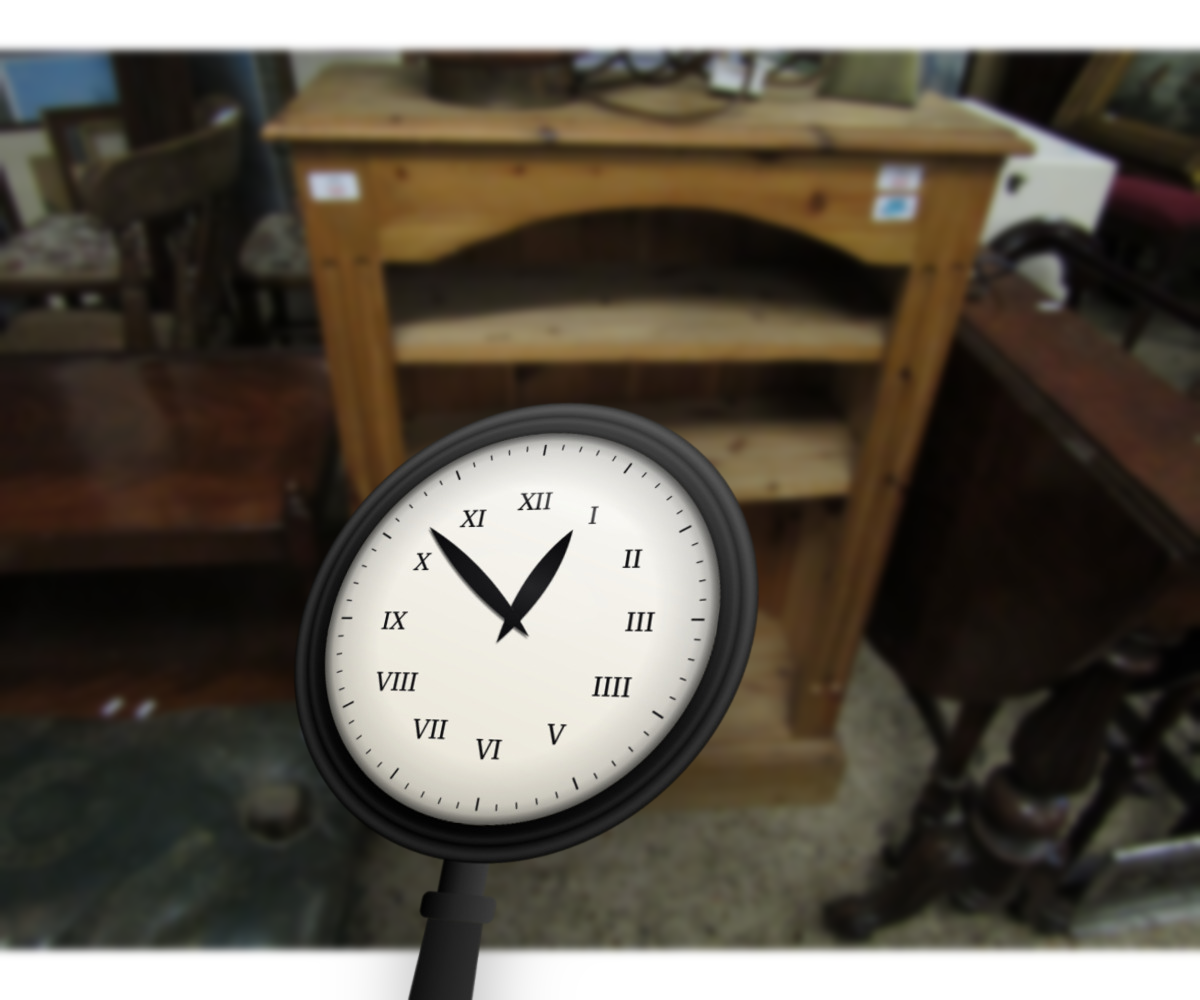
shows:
12,52
